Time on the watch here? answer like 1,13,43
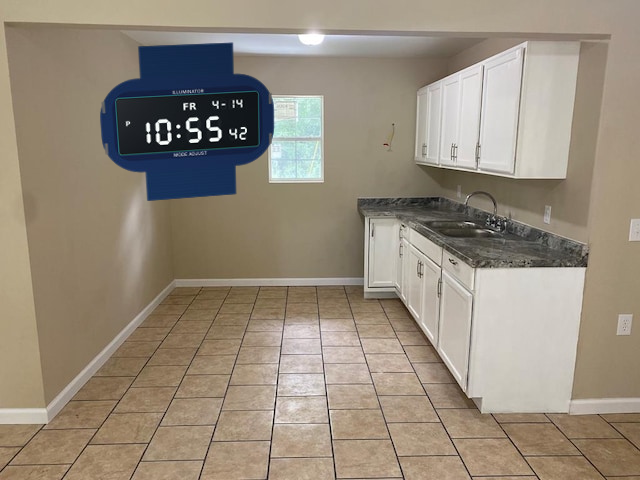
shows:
10,55,42
